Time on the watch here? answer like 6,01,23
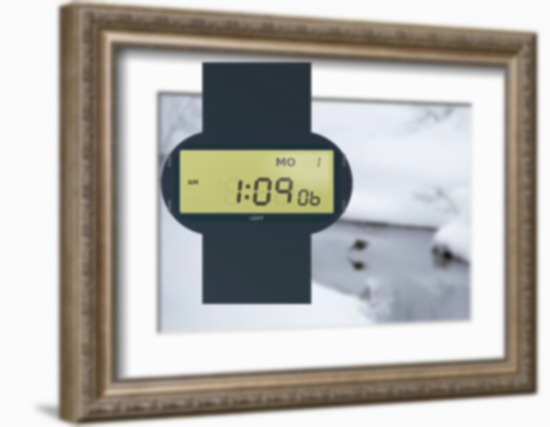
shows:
1,09,06
